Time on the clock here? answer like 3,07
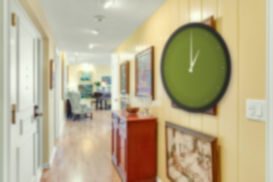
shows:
1,00
